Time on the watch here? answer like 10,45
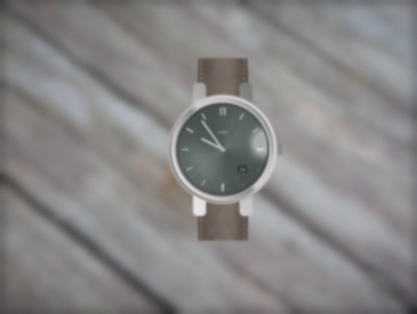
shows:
9,54
